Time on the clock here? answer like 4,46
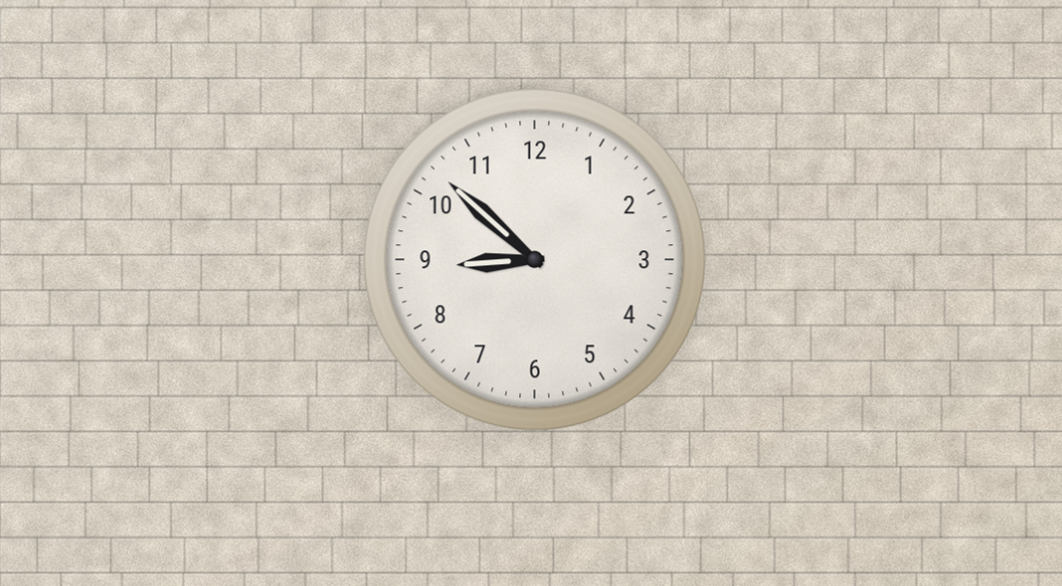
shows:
8,52
